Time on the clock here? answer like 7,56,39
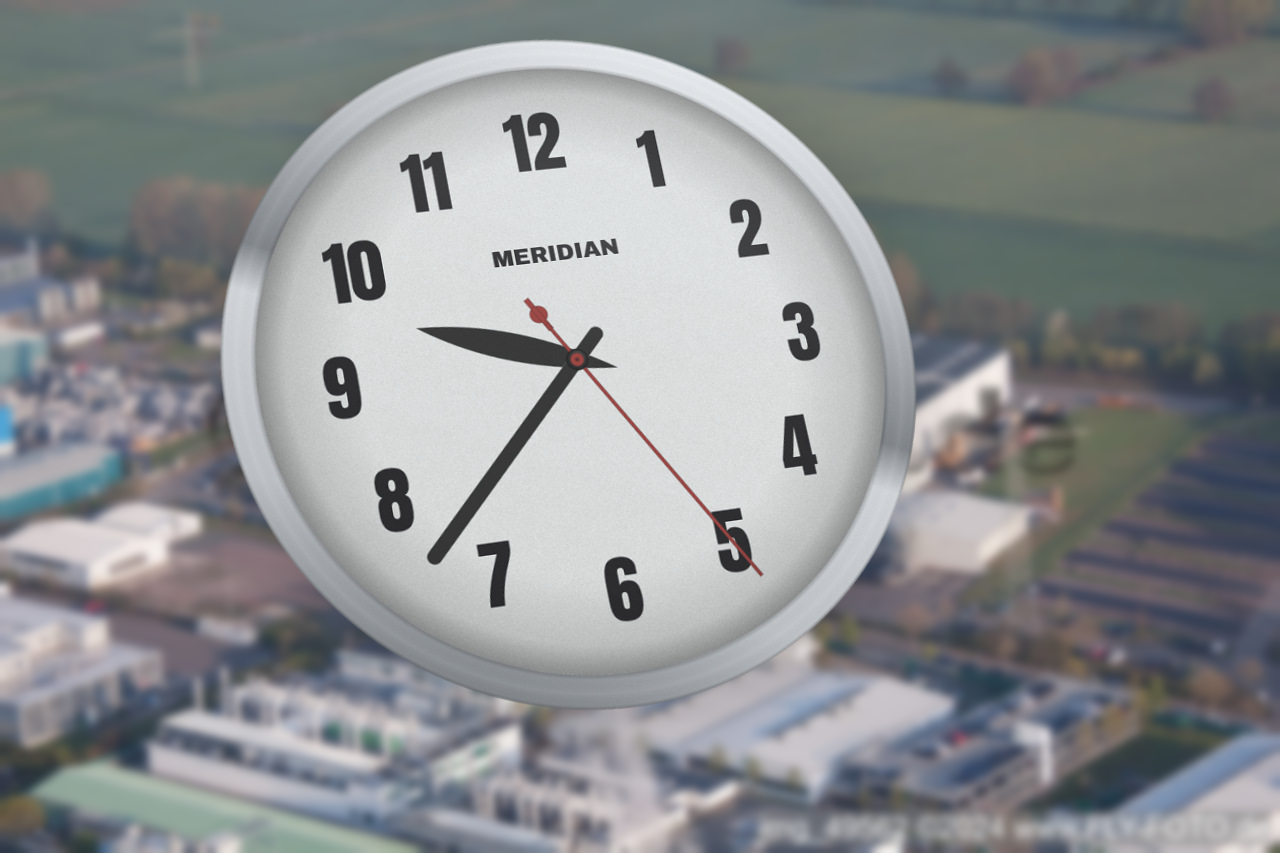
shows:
9,37,25
